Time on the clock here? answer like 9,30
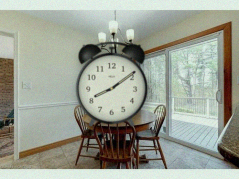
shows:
8,09
